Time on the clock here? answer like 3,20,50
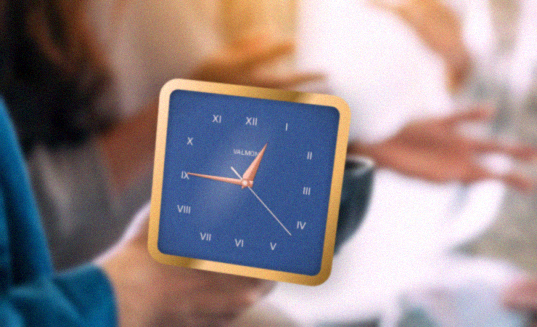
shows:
12,45,22
